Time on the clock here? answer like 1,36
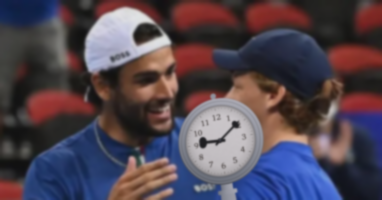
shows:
9,09
